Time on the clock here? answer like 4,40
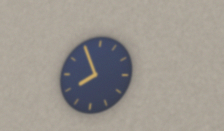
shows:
7,55
